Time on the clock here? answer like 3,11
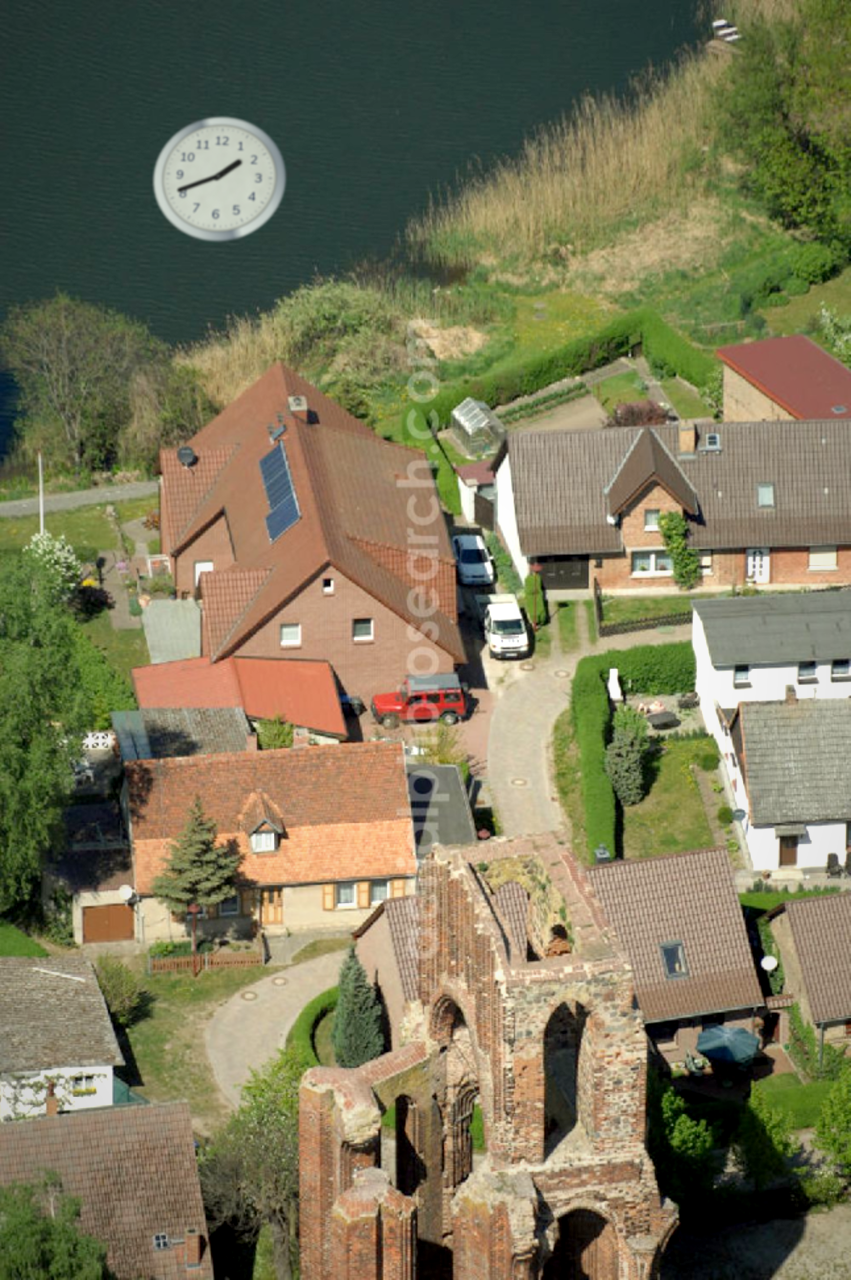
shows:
1,41
